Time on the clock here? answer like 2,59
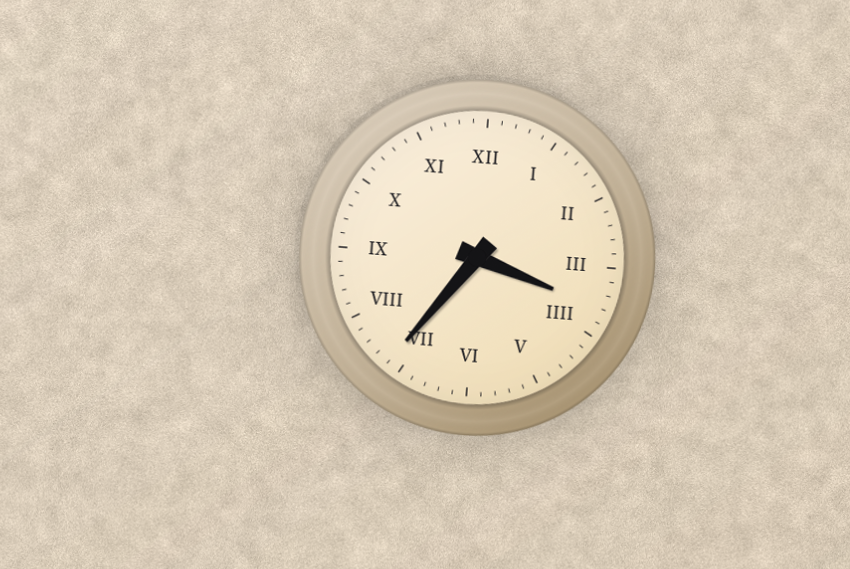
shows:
3,36
